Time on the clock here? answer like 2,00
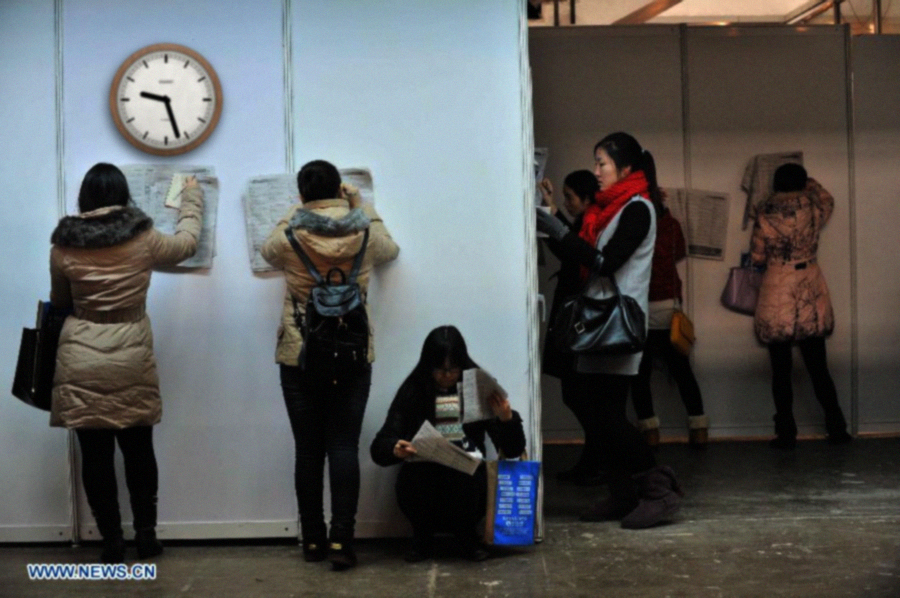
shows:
9,27
